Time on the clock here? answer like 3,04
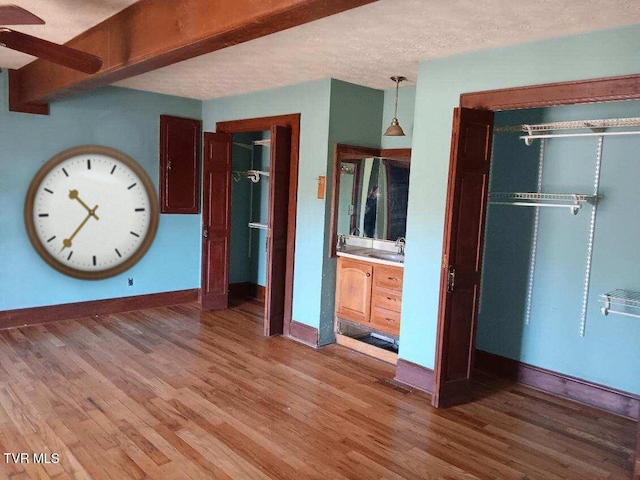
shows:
10,37
